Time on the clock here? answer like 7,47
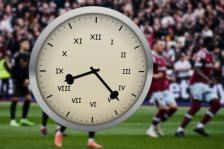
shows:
8,23
